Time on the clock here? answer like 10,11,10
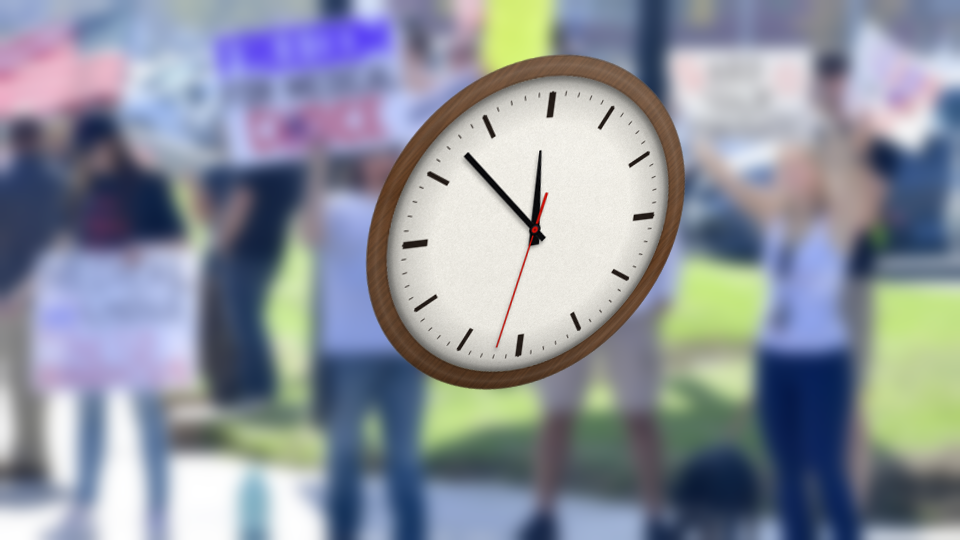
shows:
11,52,32
